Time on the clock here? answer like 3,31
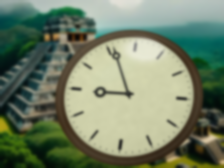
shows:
8,56
